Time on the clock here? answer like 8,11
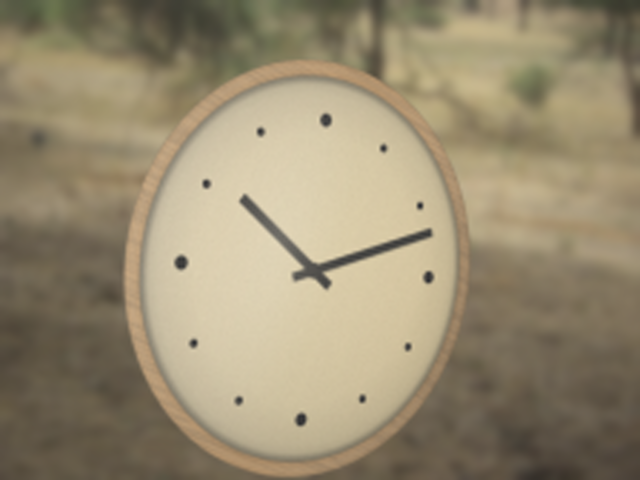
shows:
10,12
